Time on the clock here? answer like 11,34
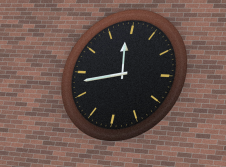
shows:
11,43
